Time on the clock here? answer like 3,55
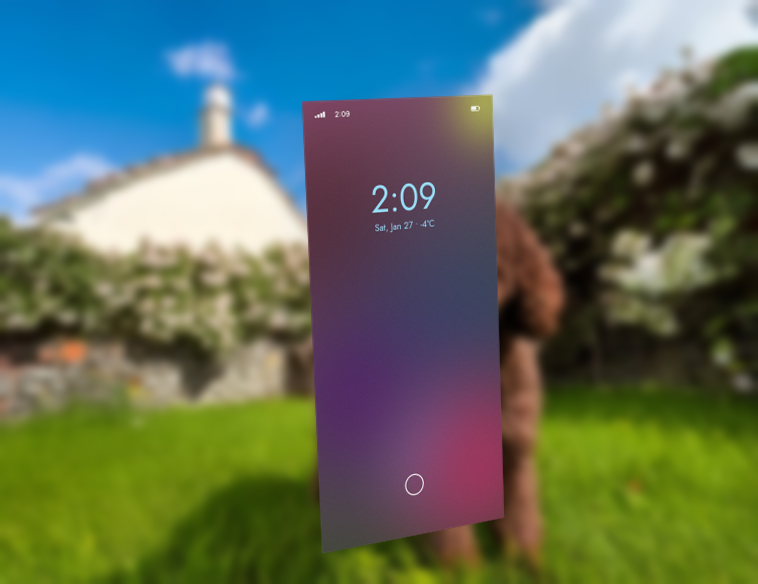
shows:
2,09
